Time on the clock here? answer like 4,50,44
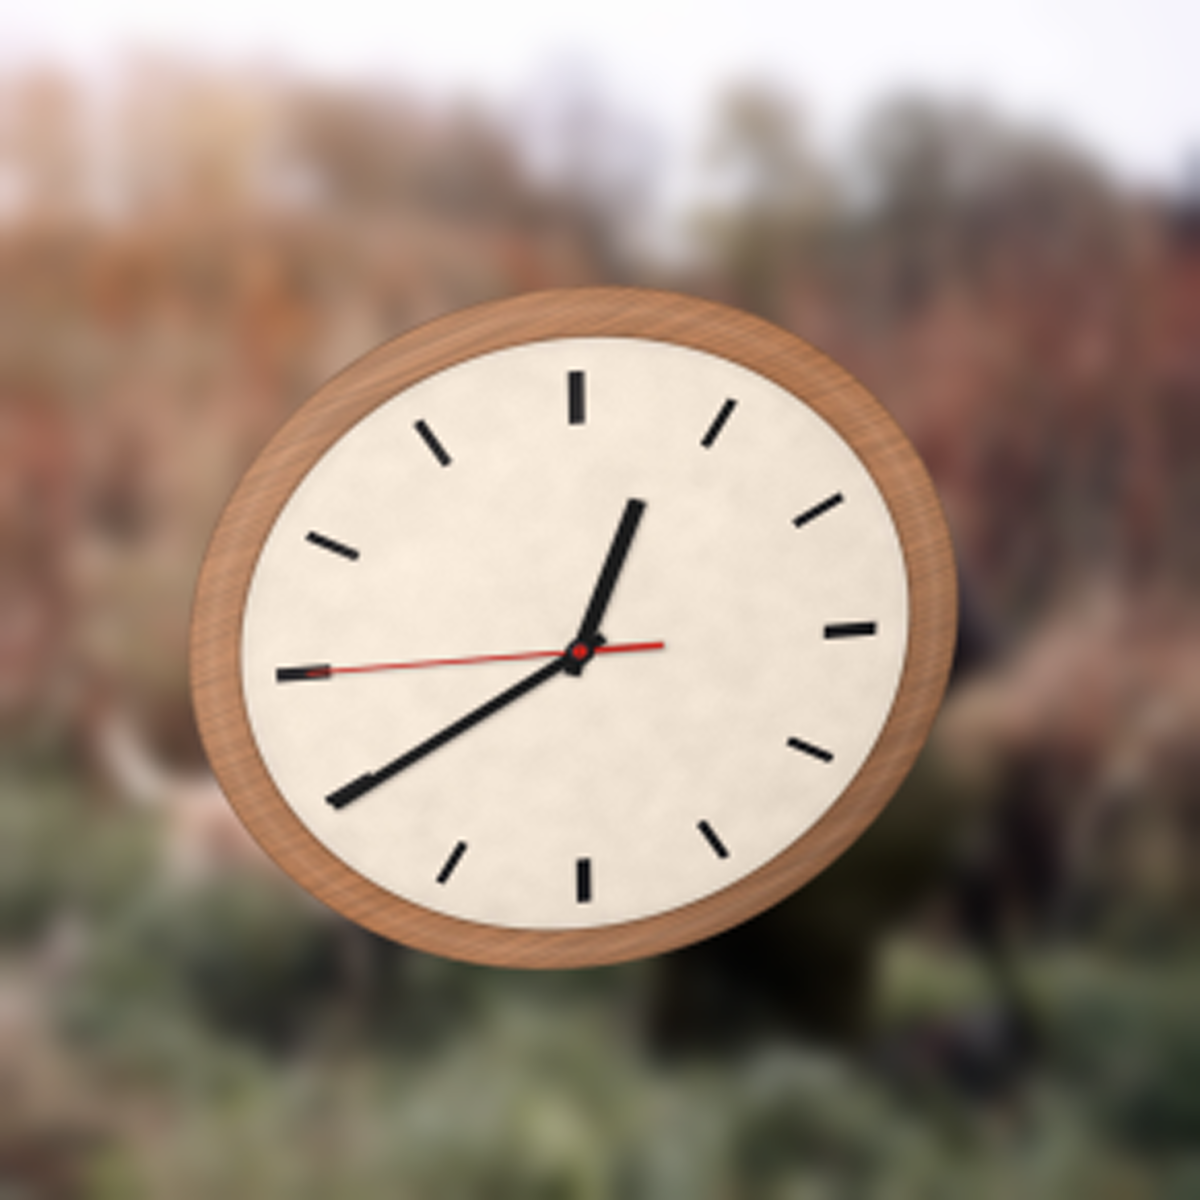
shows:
12,39,45
